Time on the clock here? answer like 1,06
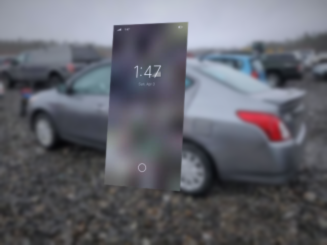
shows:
1,47
